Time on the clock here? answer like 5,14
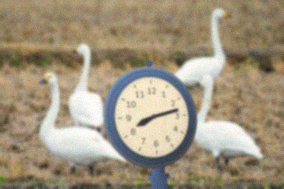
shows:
8,13
